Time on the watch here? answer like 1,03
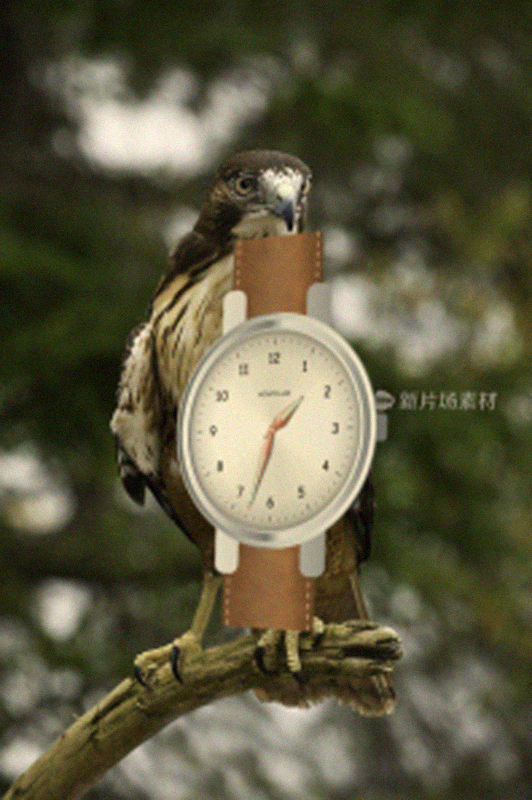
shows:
1,33
